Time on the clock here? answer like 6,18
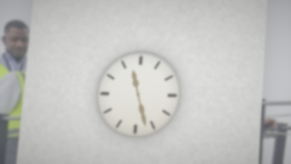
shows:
11,27
